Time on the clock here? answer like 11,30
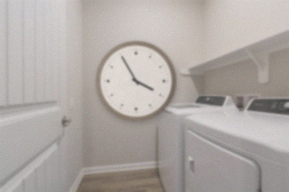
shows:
3,55
